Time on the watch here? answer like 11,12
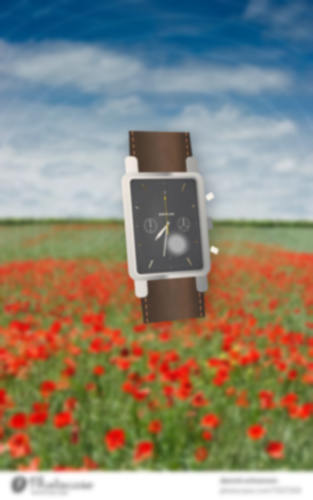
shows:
7,32
